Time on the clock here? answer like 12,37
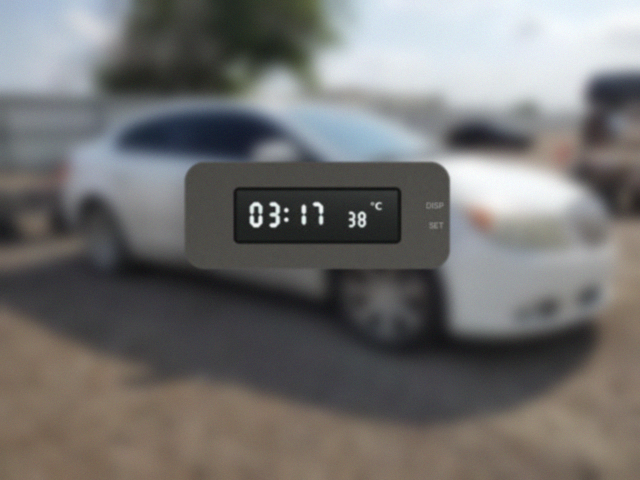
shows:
3,17
